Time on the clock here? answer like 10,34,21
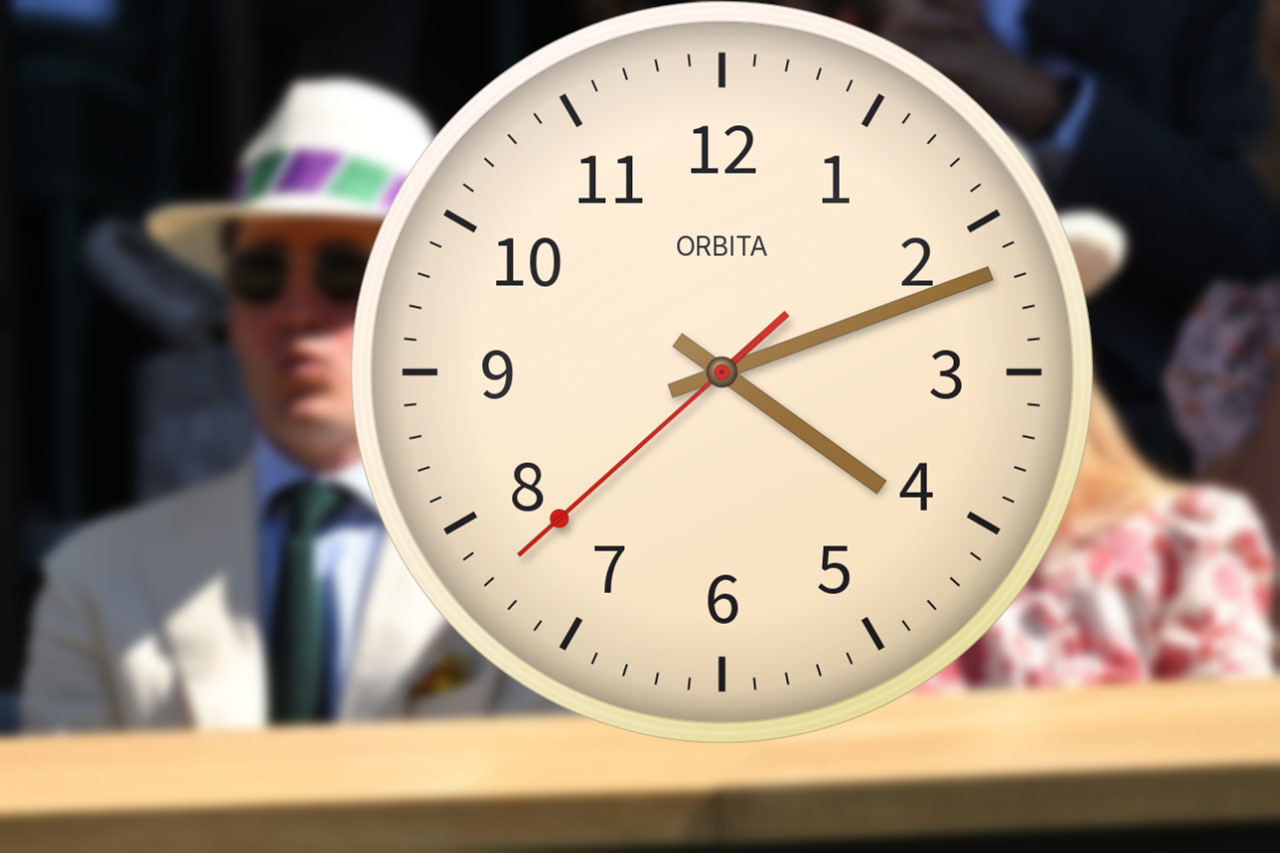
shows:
4,11,38
